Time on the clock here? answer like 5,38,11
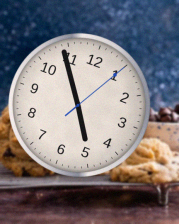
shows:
4,54,05
